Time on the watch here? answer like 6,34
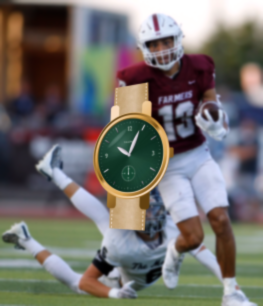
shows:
10,04
